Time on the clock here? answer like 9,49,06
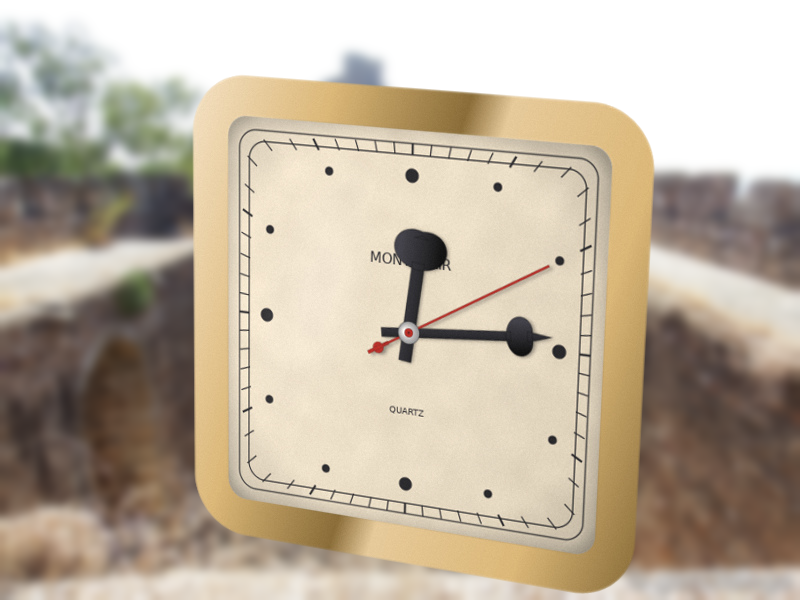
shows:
12,14,10
